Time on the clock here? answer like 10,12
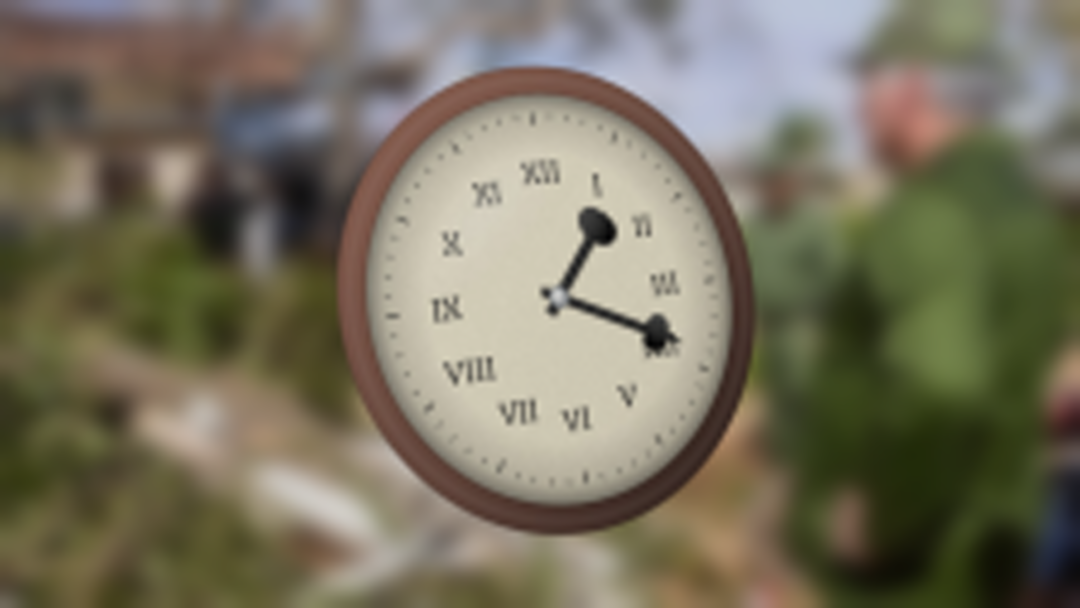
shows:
1,19
